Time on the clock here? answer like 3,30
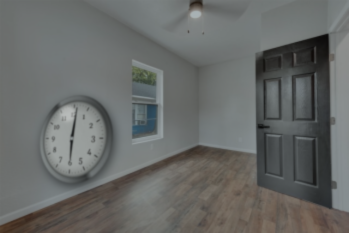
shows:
6,01
